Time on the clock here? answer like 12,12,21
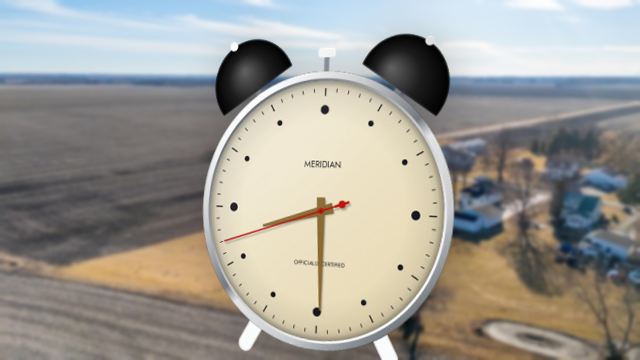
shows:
8,29,42
